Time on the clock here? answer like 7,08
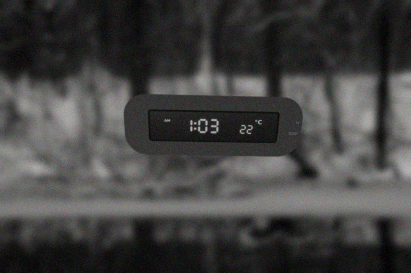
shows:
1,03
